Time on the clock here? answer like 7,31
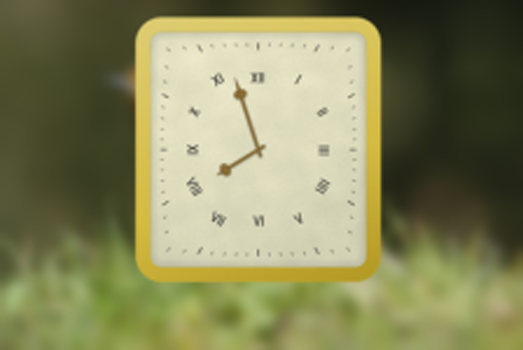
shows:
7,57
